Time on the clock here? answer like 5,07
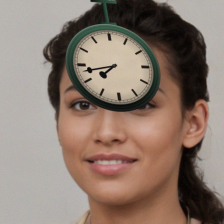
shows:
7,43
